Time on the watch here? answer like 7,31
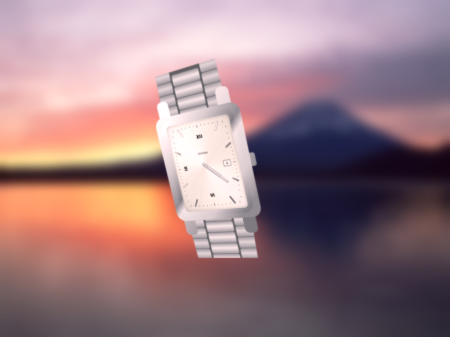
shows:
4,22
